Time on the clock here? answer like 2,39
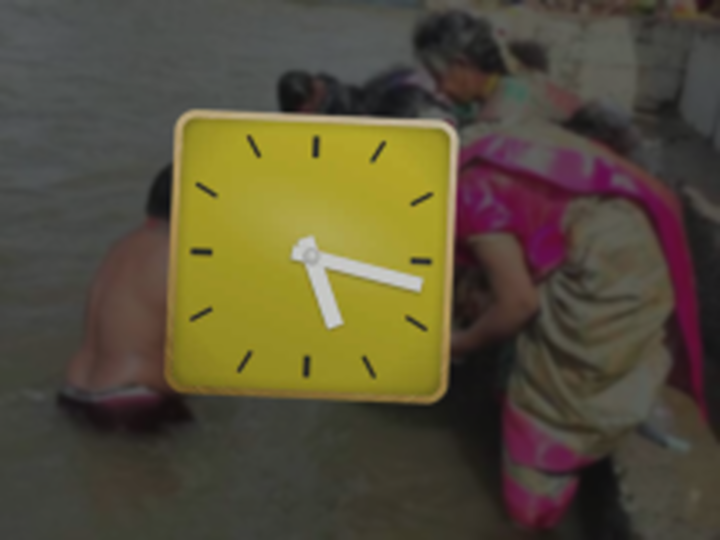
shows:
5,17
